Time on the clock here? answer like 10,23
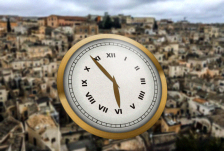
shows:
5,54
